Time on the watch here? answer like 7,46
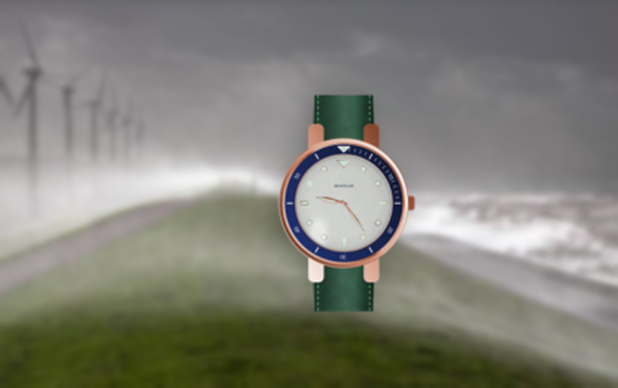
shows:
9,24
